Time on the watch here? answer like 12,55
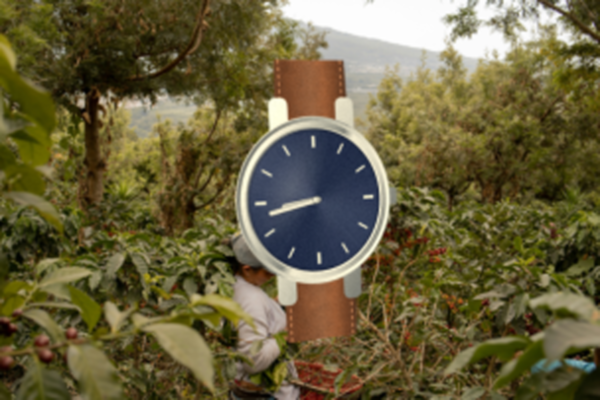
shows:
8,43
